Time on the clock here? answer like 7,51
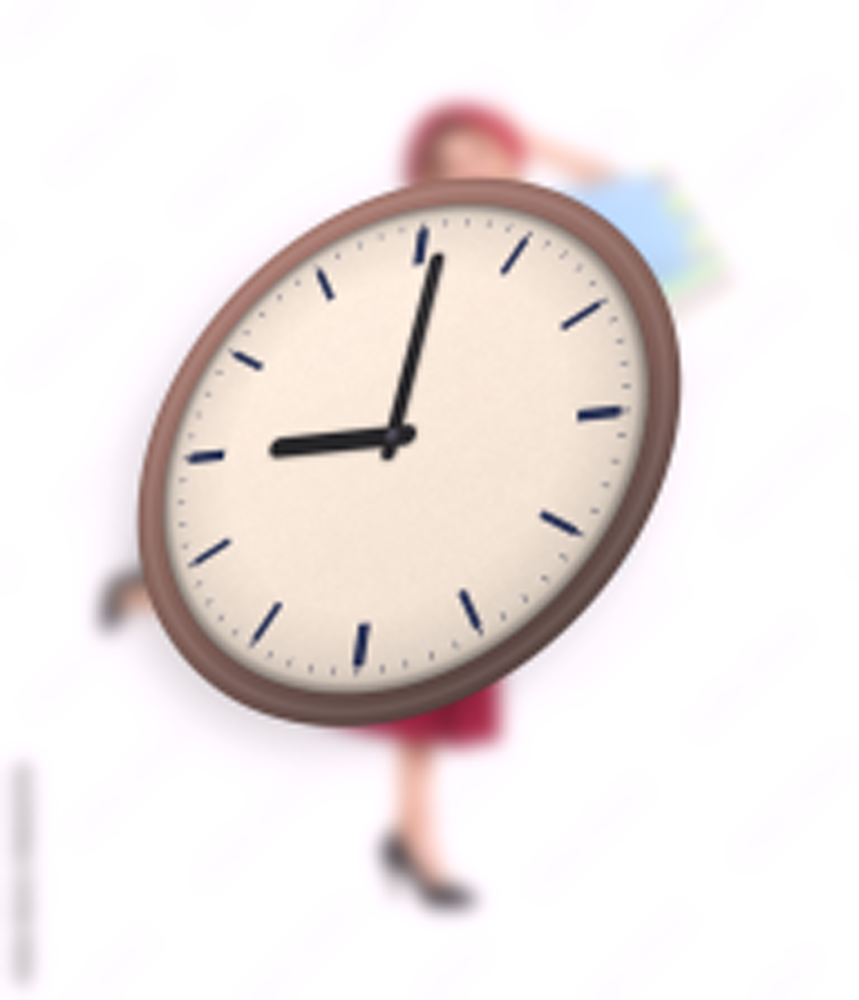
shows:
9,01
